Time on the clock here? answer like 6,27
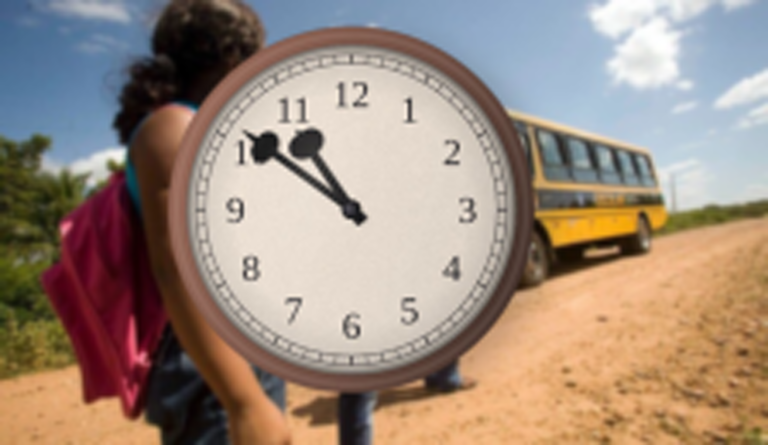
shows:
10,51
